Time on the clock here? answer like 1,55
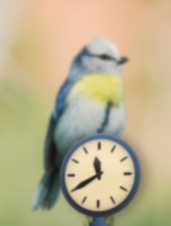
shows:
11,40
